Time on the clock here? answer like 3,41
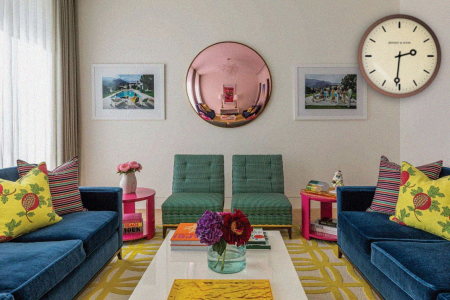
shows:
2,31
